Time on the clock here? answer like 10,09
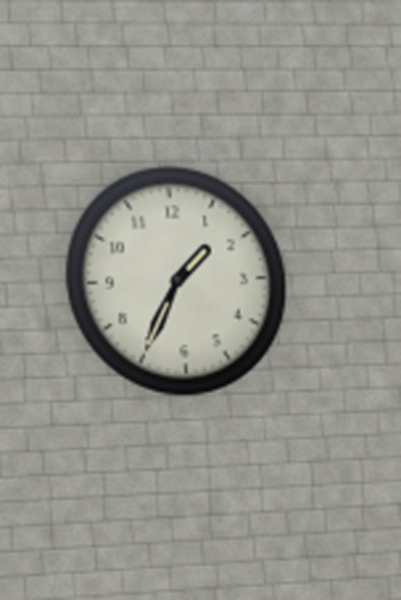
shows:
1,35
